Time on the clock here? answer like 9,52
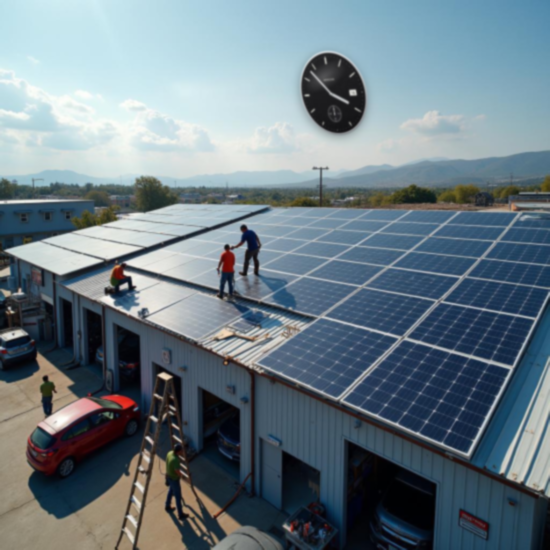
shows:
3,53
